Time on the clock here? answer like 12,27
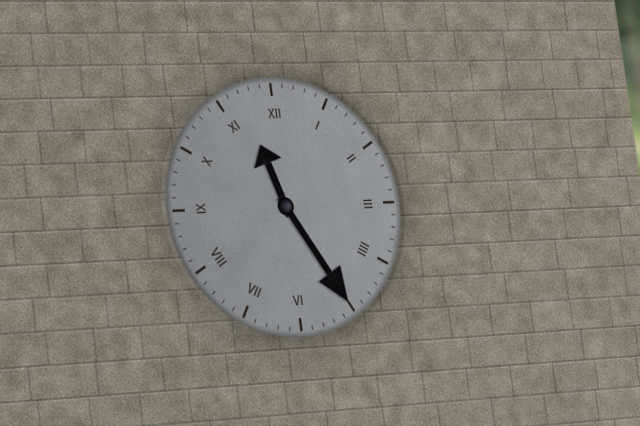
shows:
11,25
